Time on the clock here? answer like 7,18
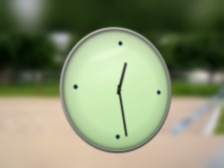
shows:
12,28
